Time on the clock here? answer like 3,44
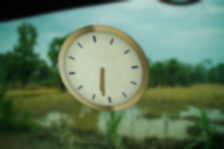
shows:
6,32
